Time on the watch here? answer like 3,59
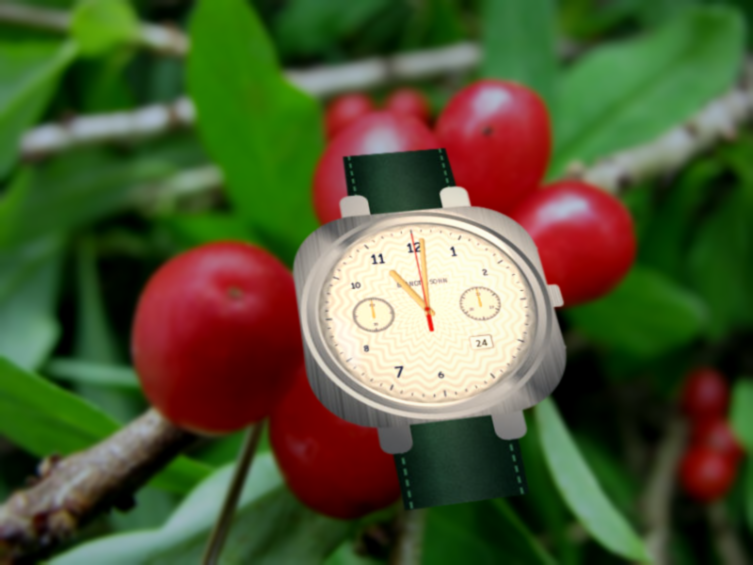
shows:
11,01
